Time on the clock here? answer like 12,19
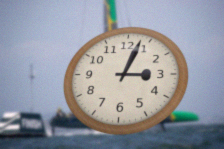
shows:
3,03
